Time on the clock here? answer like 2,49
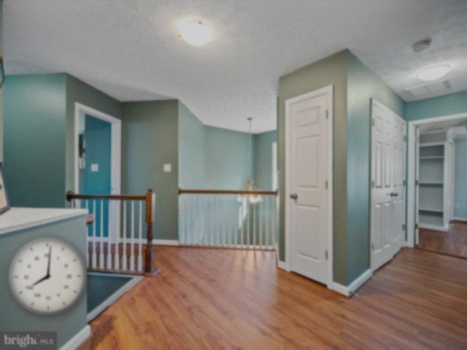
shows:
8,01
